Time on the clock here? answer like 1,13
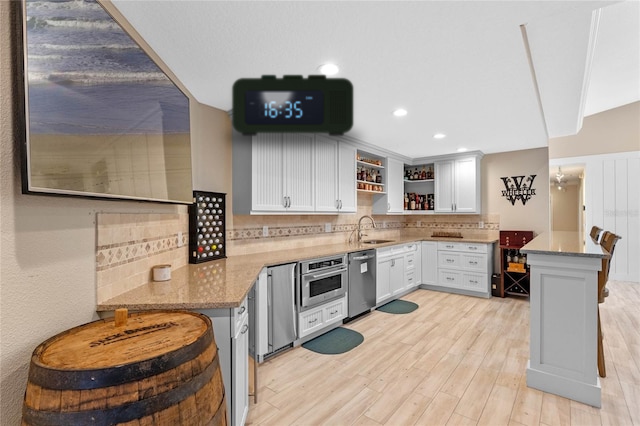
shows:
16,35
